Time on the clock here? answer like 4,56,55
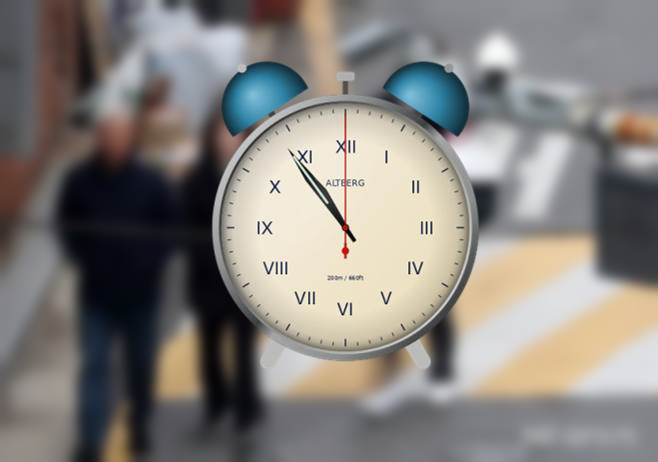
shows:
10,54,00
